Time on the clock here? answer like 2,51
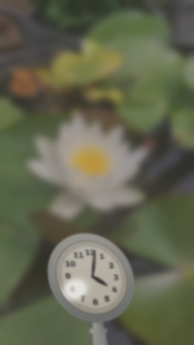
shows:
4,02
